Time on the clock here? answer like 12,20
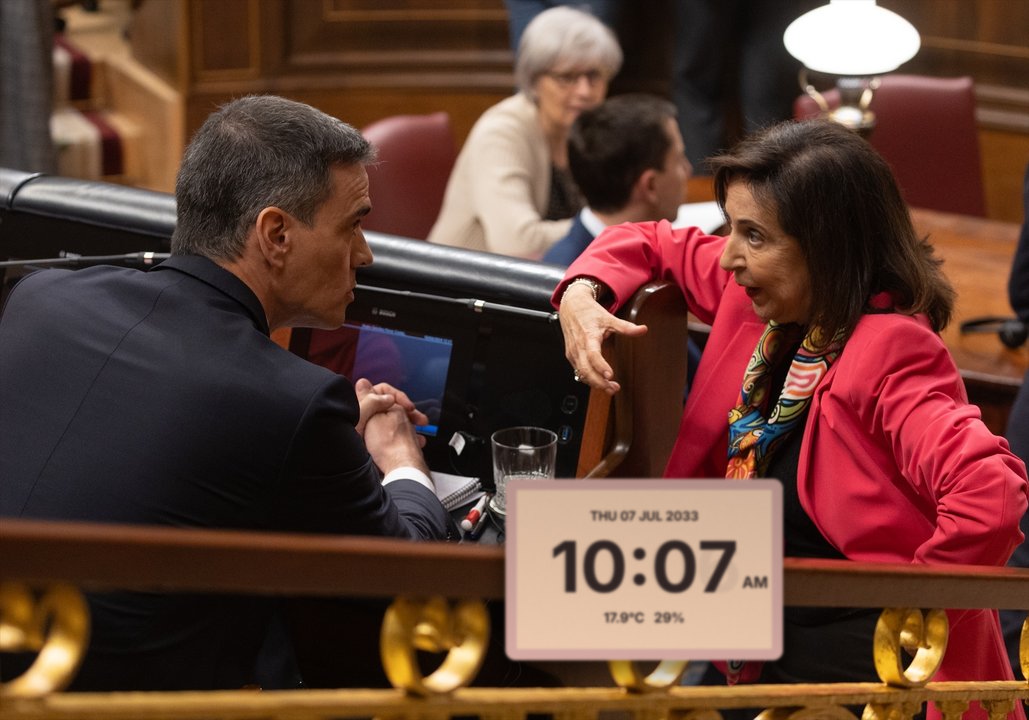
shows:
10,07
